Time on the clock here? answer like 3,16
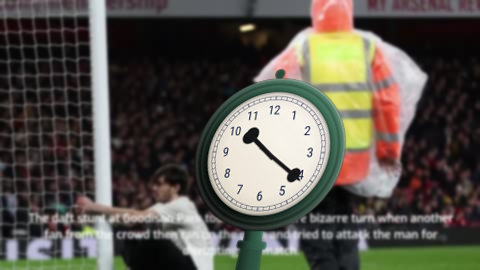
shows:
10,21
